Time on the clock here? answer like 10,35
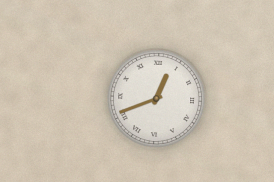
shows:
12,41
